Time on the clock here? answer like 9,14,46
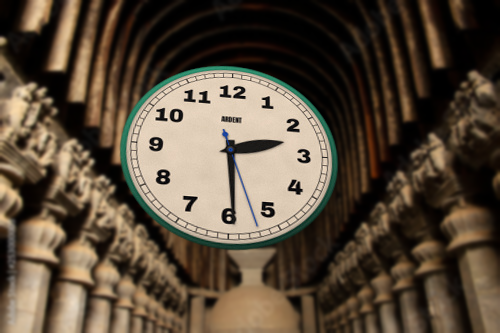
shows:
2,29,27
